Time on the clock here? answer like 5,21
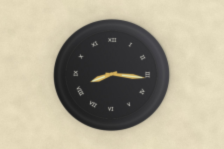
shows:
8,16
